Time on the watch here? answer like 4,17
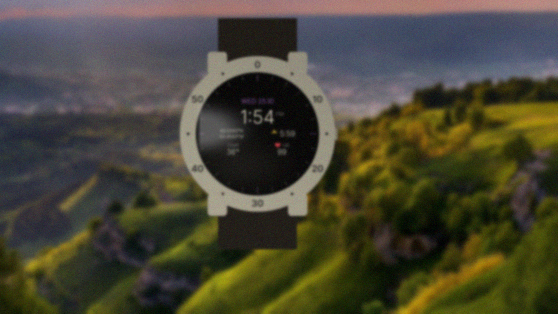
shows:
1,54
